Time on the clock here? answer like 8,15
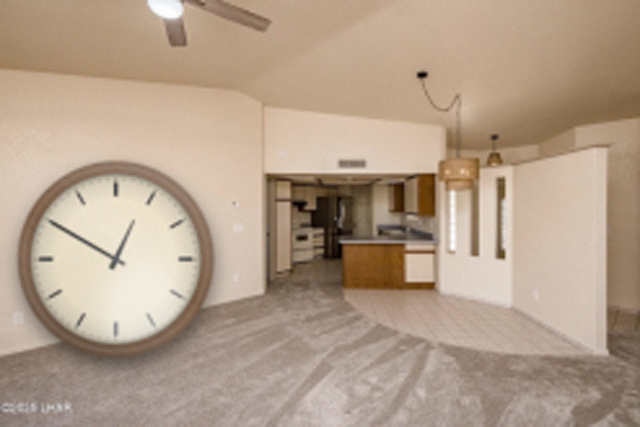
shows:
12,50
